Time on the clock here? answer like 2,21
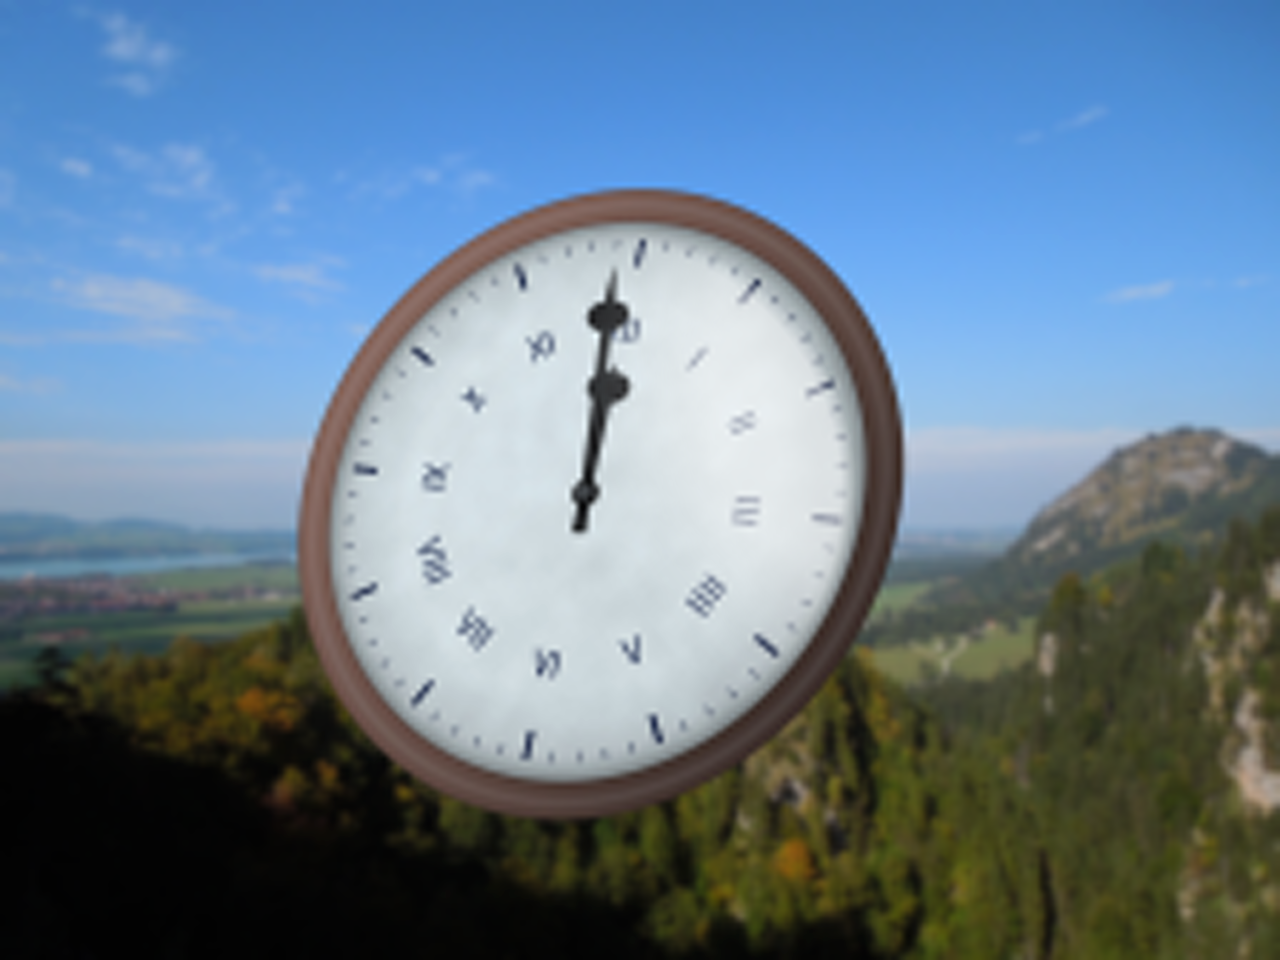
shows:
11,59
